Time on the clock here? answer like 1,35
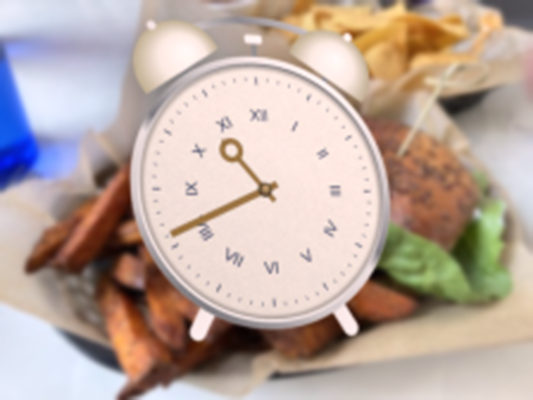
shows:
10,41
